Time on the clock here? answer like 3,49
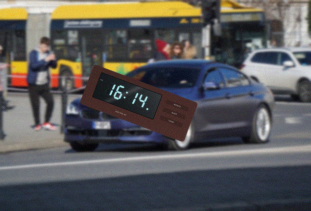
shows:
16,14
